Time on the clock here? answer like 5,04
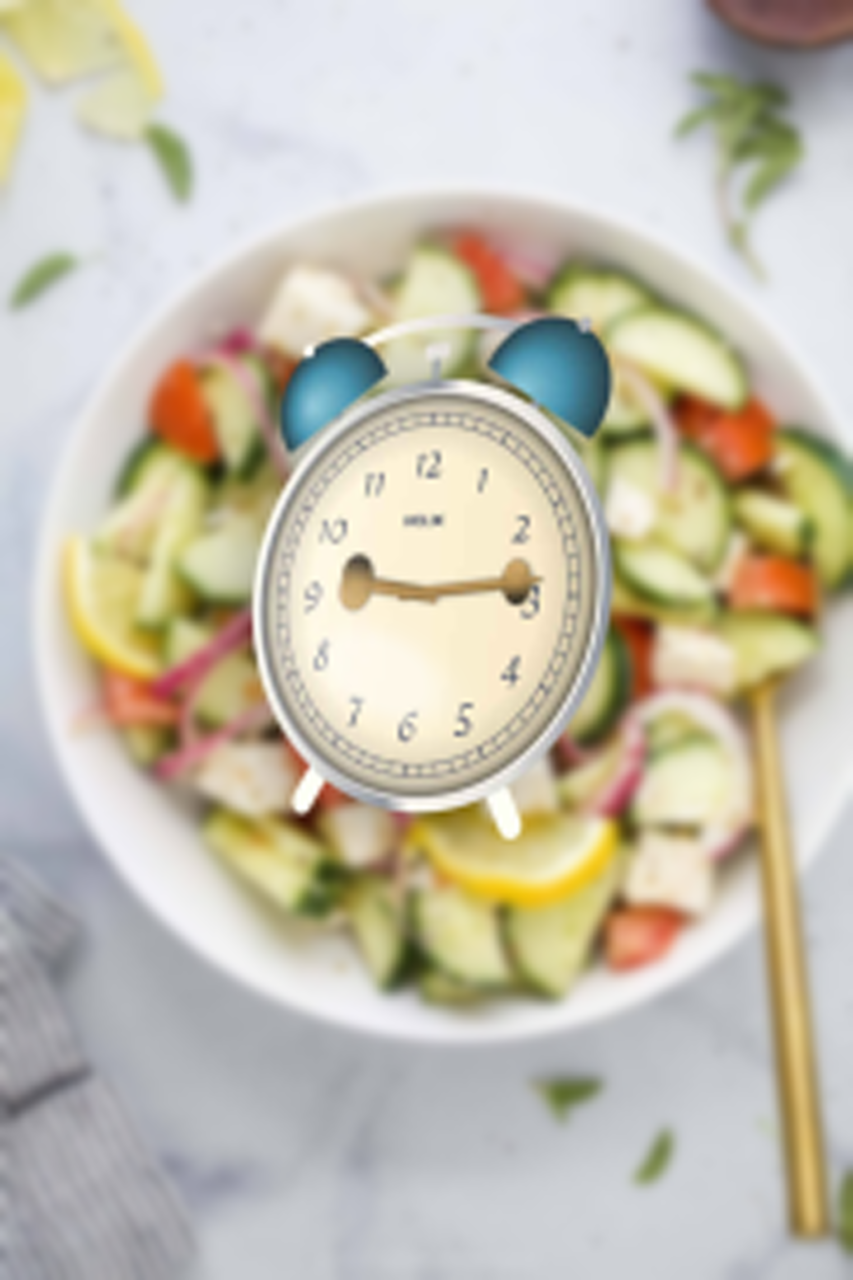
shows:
9,14
